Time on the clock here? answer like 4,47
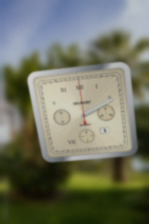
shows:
2,11
